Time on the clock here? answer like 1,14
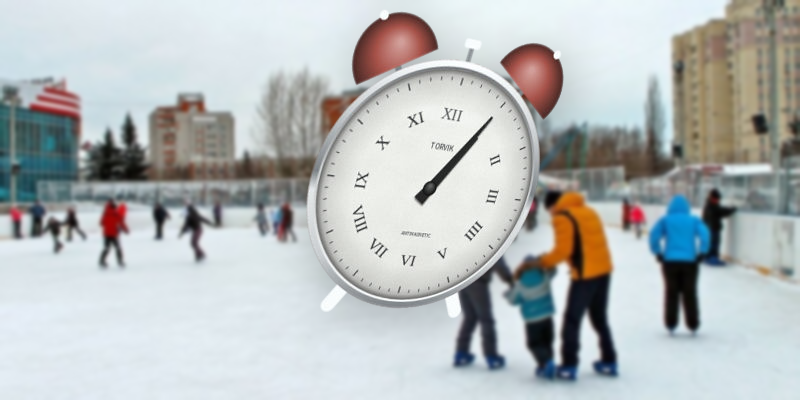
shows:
1,05
